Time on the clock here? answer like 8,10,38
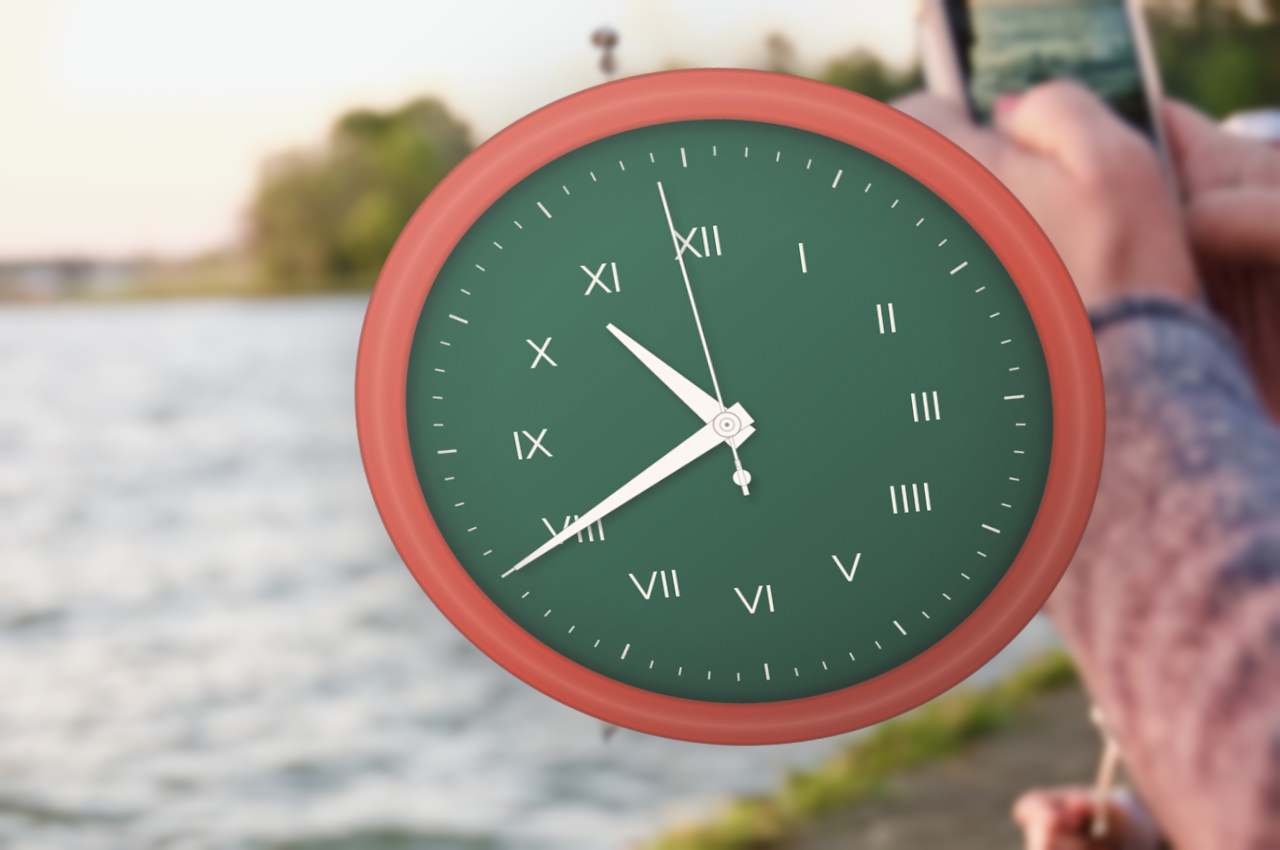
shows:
10,39,59
